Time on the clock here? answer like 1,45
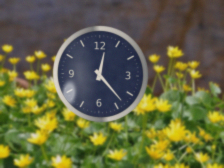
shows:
12,23
